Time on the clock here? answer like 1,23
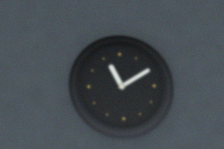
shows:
11,10
